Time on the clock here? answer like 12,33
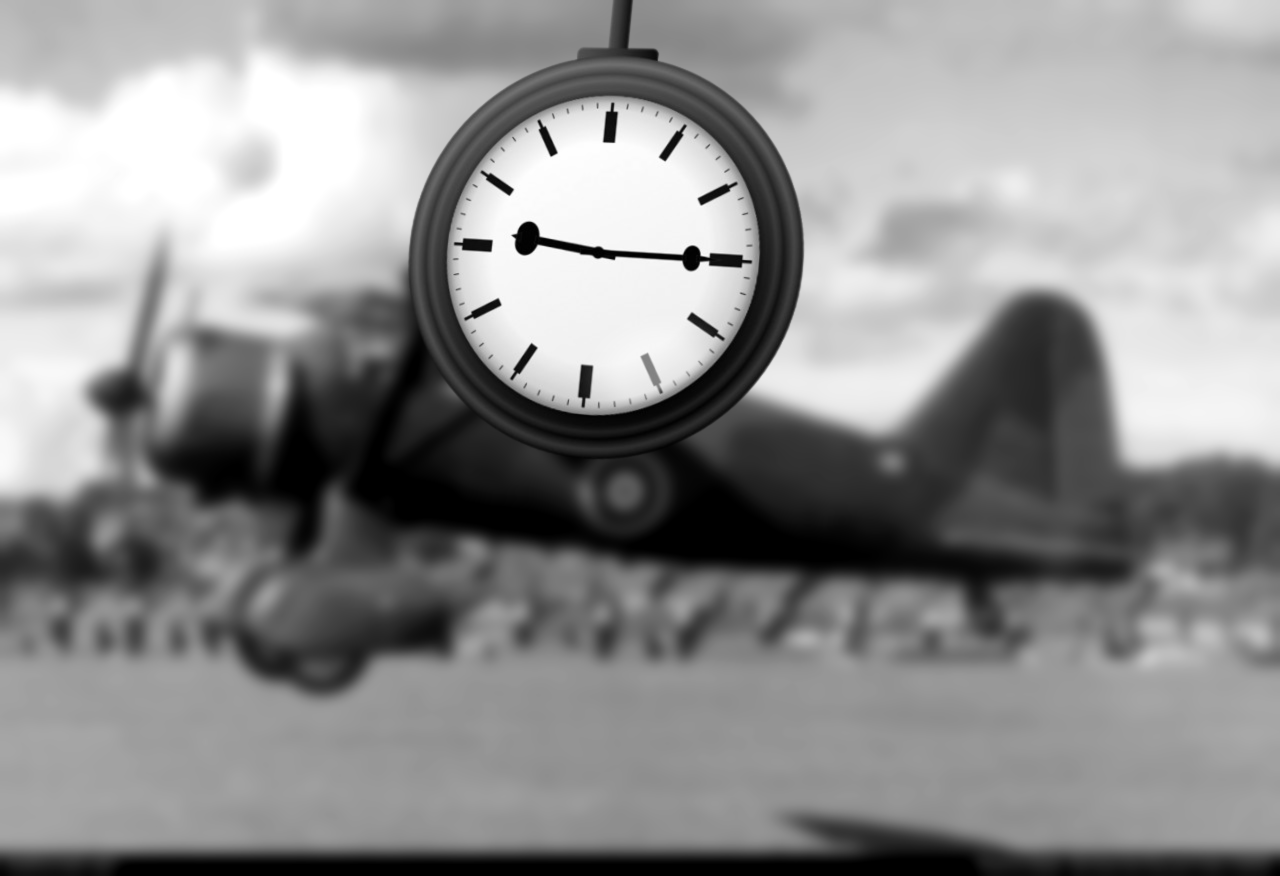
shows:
9,15
